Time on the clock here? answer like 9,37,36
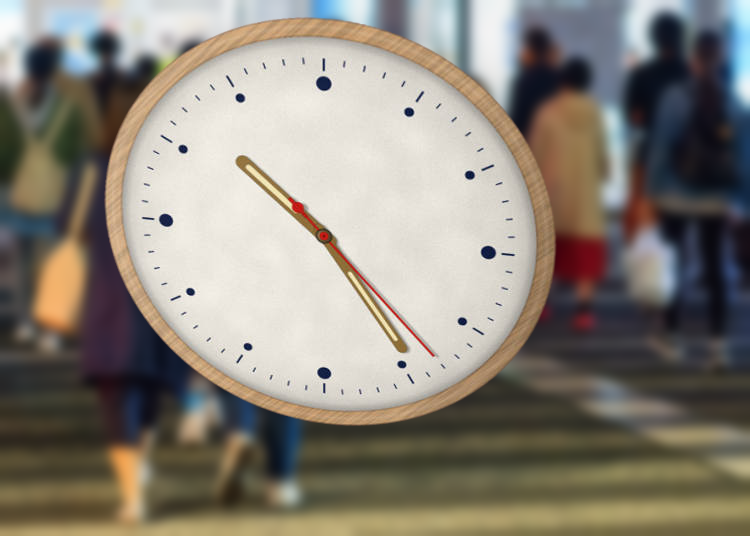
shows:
10,24,23
